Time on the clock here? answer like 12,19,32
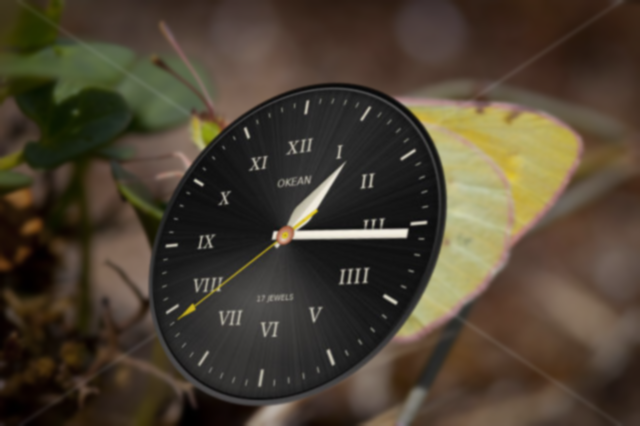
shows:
1,15,39
